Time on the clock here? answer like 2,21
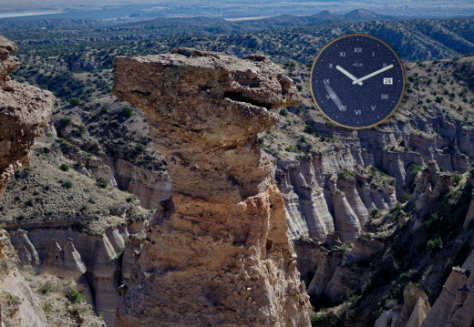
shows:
10,11
